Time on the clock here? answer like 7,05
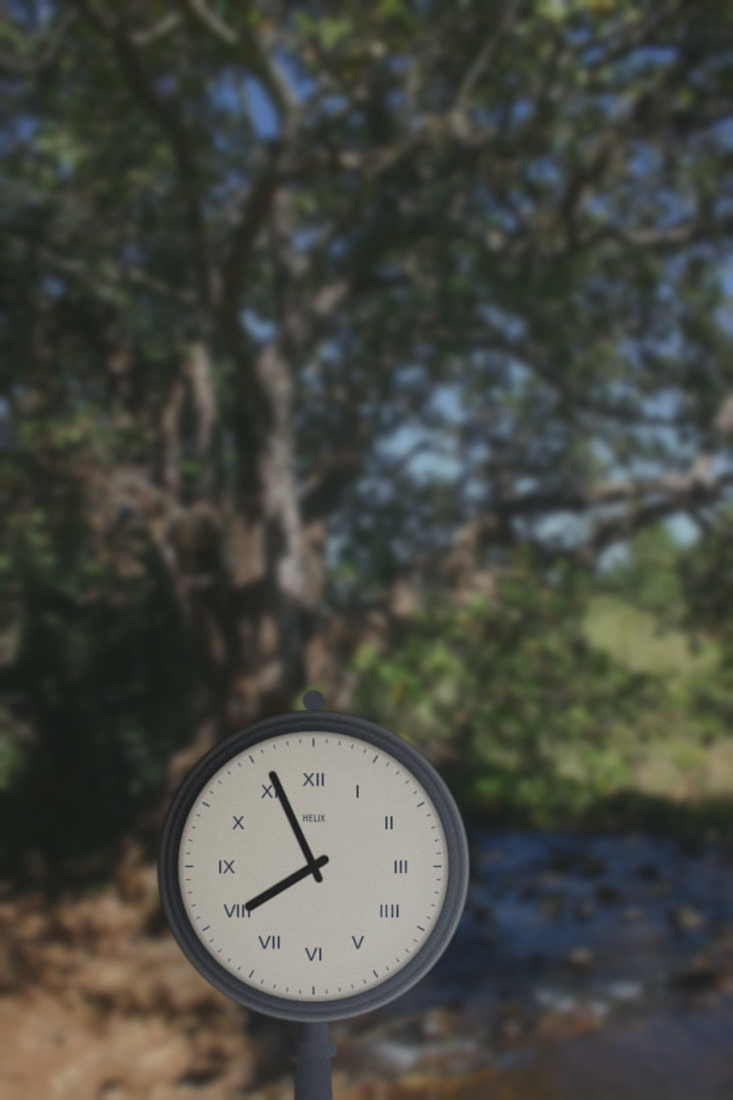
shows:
7,56
